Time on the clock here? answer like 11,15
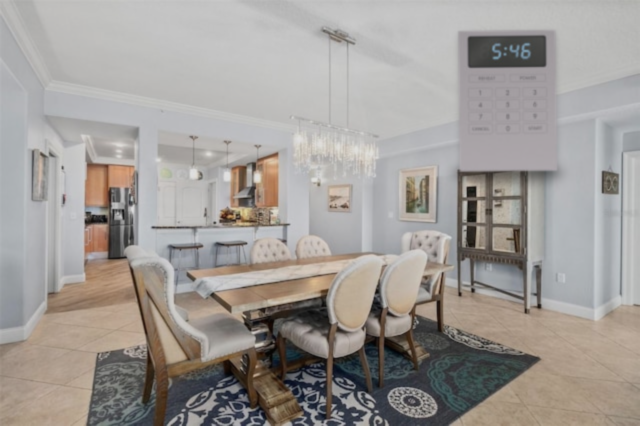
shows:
5,46
